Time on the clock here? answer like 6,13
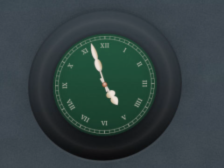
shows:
4,57
